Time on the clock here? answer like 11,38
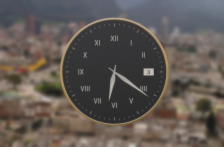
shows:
6,21
